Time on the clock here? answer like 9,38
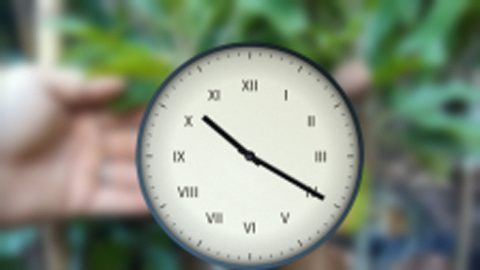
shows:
10,20
